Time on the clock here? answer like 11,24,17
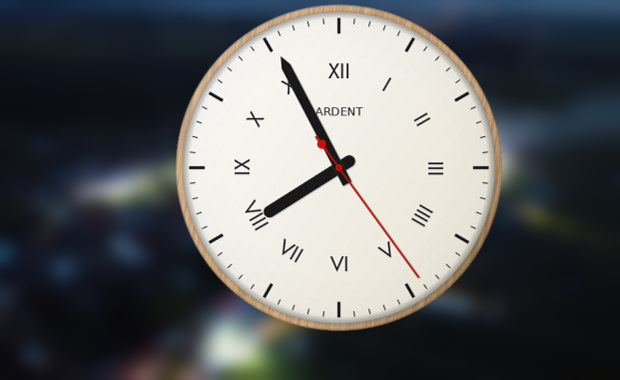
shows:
7,55,24
